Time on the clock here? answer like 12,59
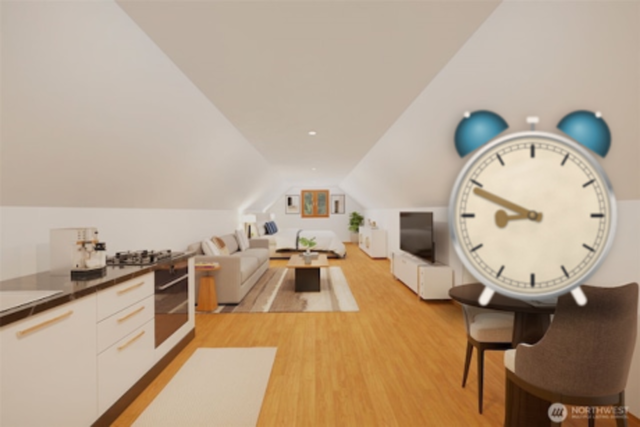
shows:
8,49
